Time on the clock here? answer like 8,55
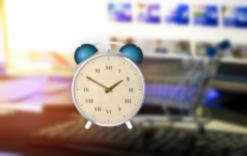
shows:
1,50
